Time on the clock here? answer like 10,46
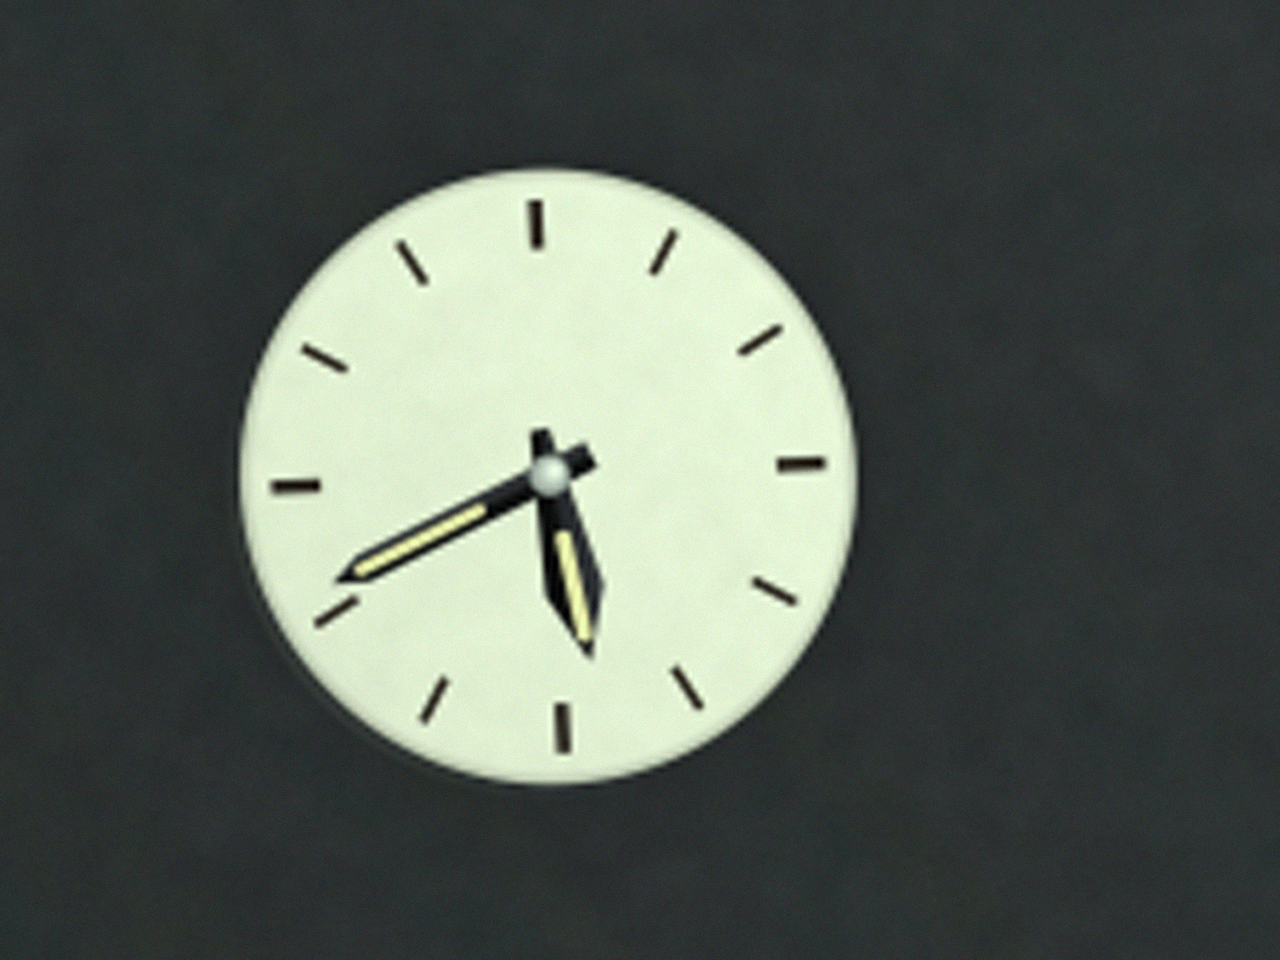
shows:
5,41
